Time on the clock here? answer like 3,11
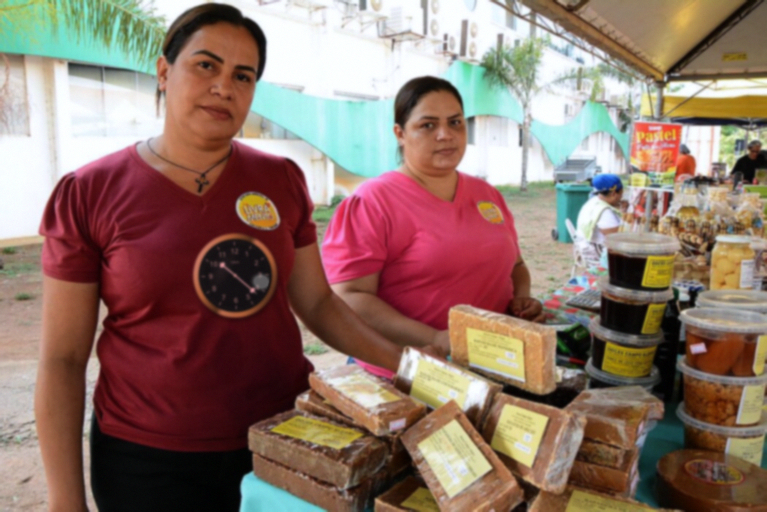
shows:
10,22
